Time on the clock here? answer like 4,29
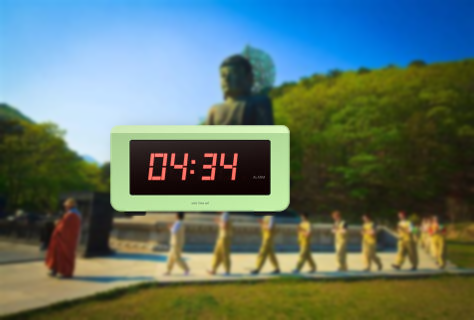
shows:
4,34
